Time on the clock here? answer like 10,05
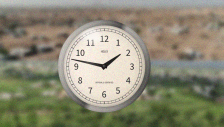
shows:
1,47
